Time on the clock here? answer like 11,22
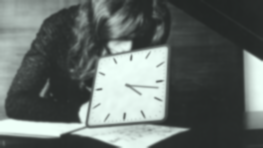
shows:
4,17
